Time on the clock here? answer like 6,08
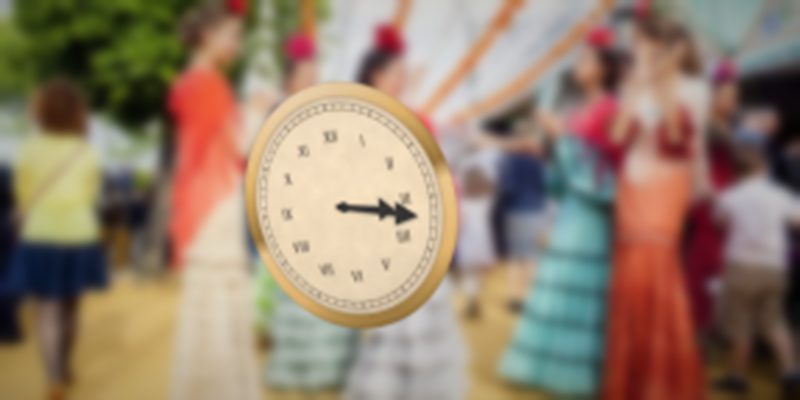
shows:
3,17
